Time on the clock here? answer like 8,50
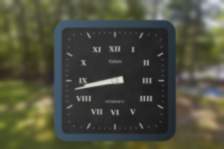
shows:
8,43
